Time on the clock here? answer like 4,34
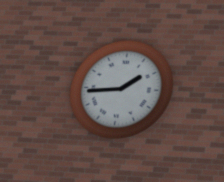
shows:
1,44
